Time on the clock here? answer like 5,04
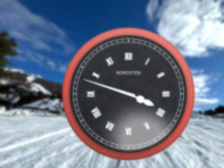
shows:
3,48
